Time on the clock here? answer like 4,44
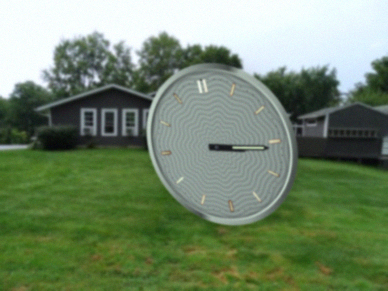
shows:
3,16
